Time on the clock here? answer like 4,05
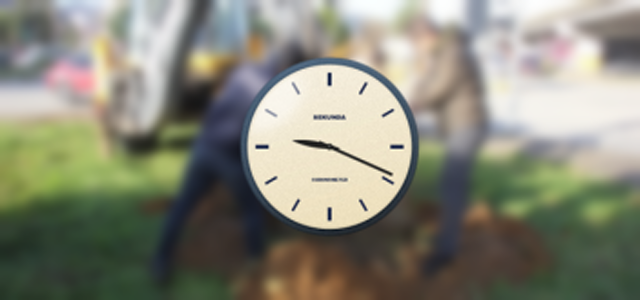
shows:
9,19
